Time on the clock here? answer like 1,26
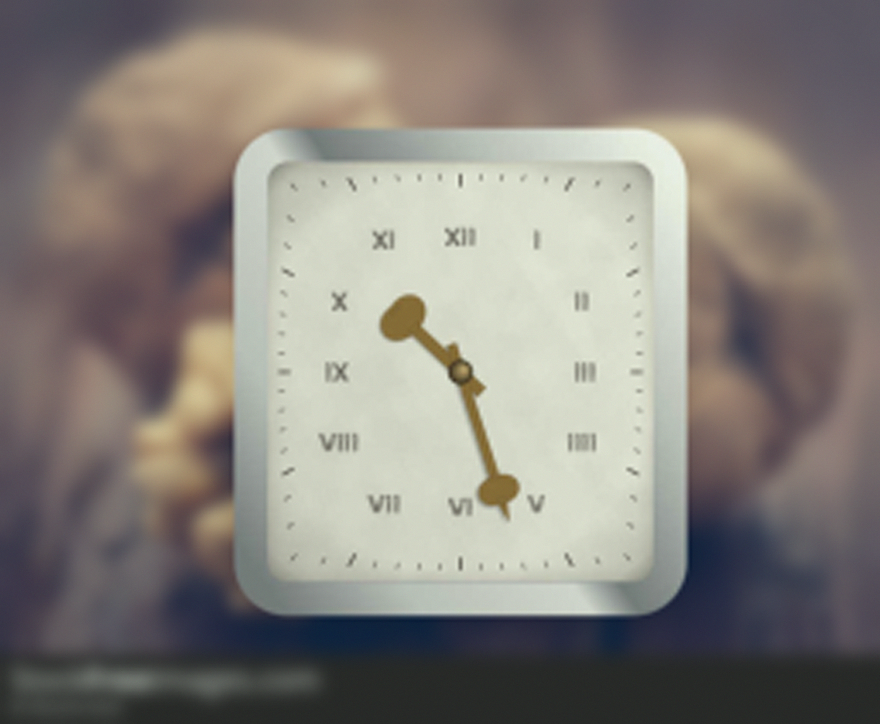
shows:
10,27
